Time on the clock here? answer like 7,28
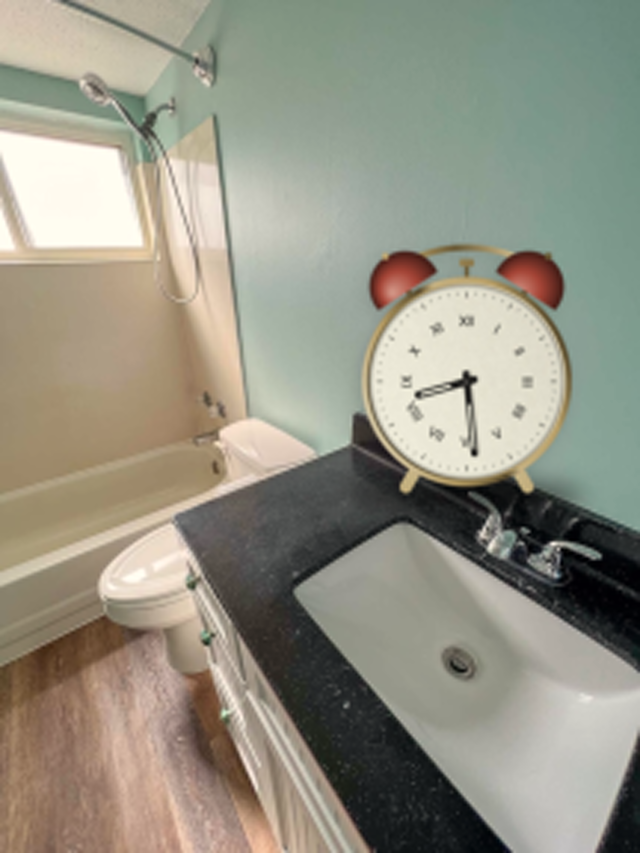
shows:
8,29
